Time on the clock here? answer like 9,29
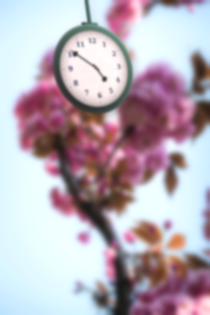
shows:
4,51
